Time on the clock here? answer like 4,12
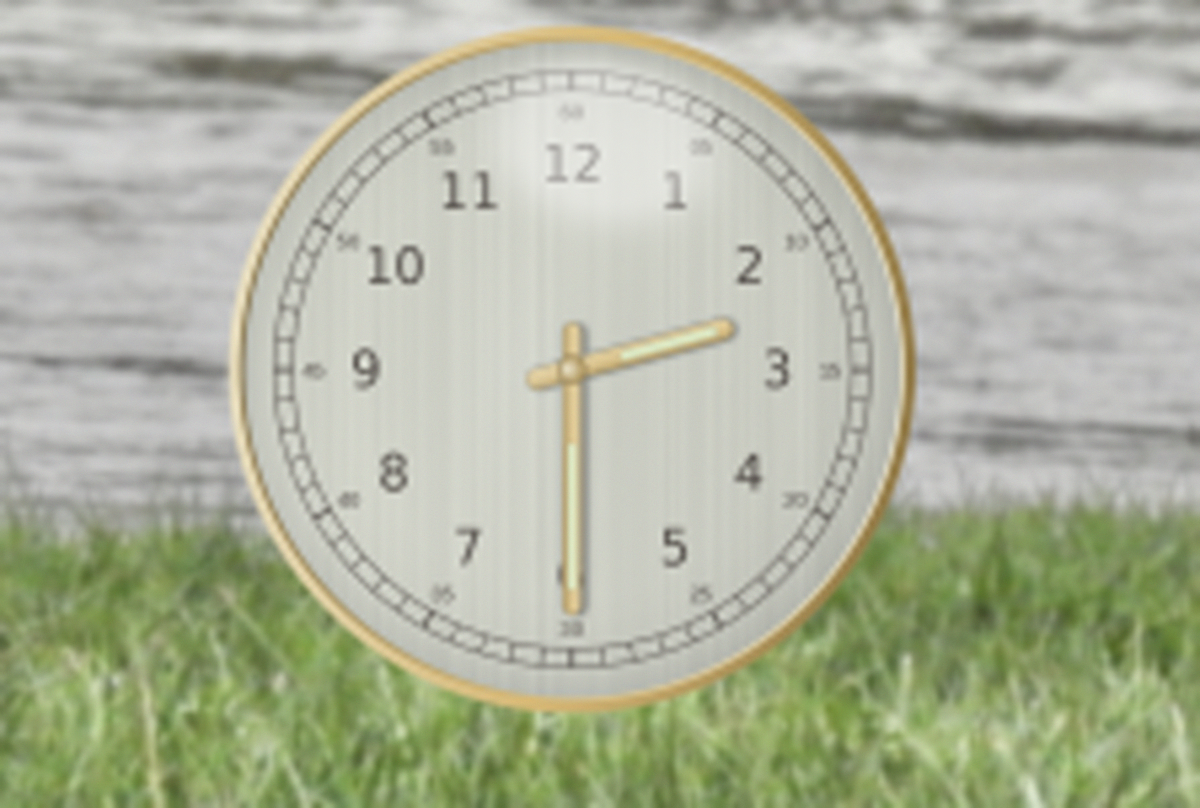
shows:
2,30
